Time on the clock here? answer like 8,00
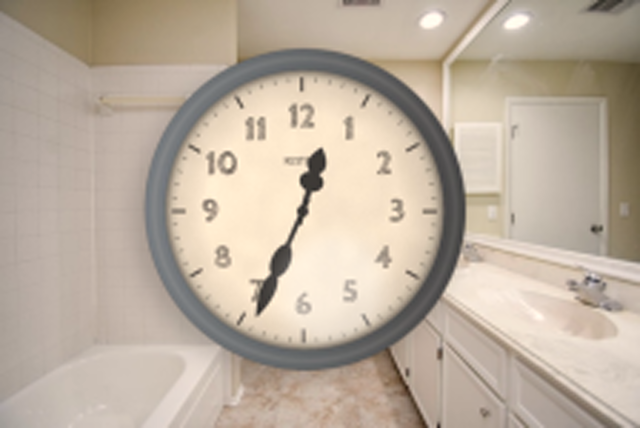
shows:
12,34
